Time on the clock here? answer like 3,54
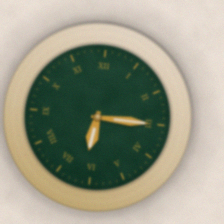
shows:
6,15
